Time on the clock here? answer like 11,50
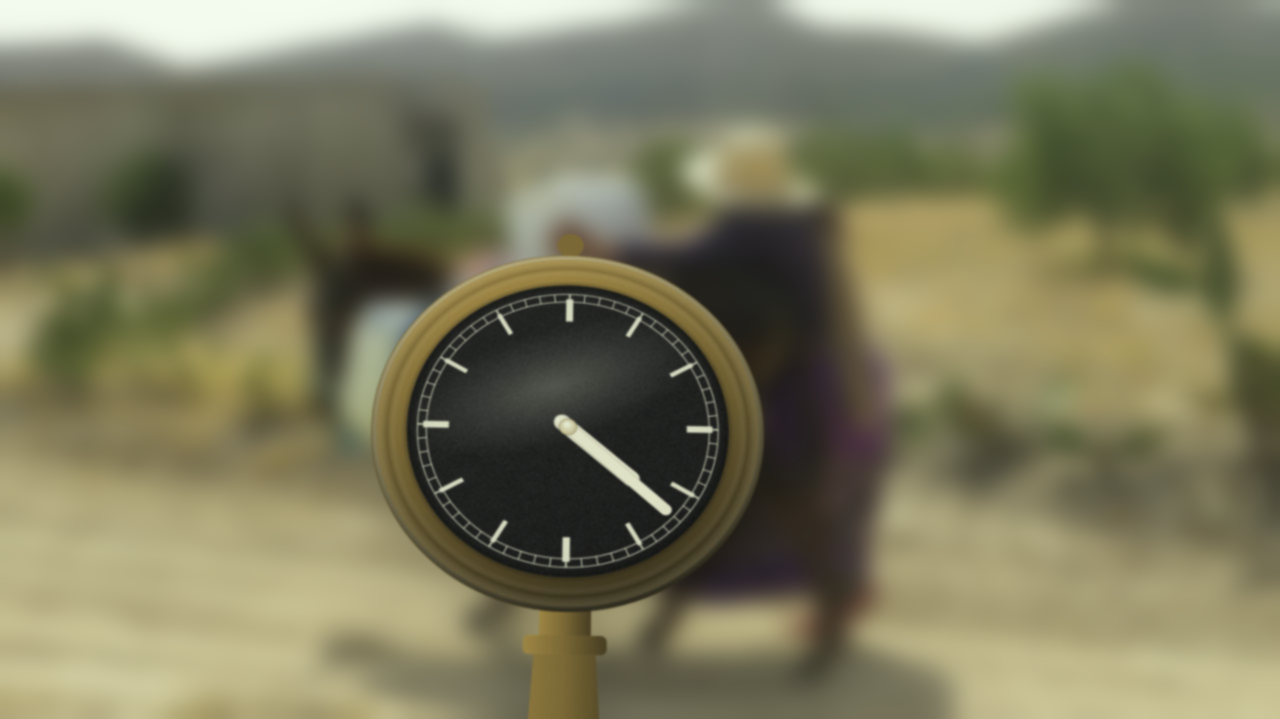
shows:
4,22
